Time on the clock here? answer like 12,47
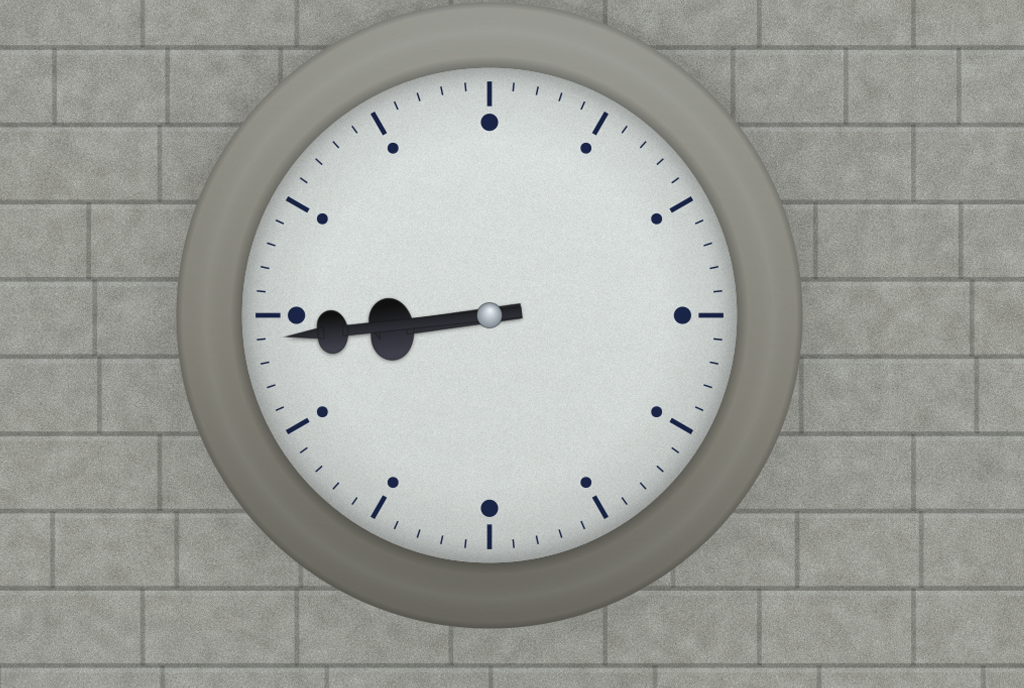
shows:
8,44
